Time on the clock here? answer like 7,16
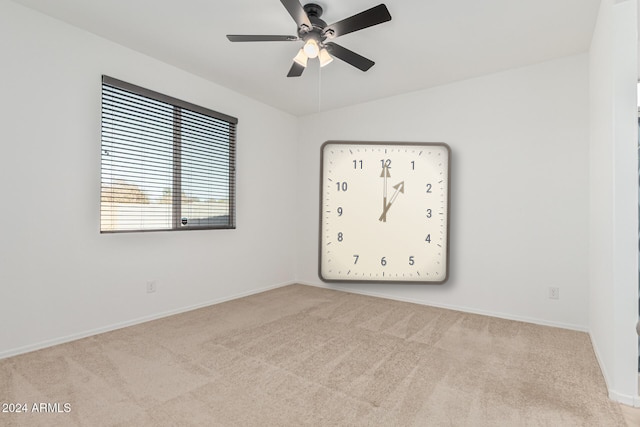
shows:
1,00
